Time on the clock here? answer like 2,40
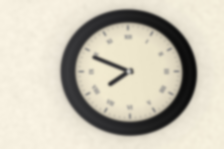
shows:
7,49
